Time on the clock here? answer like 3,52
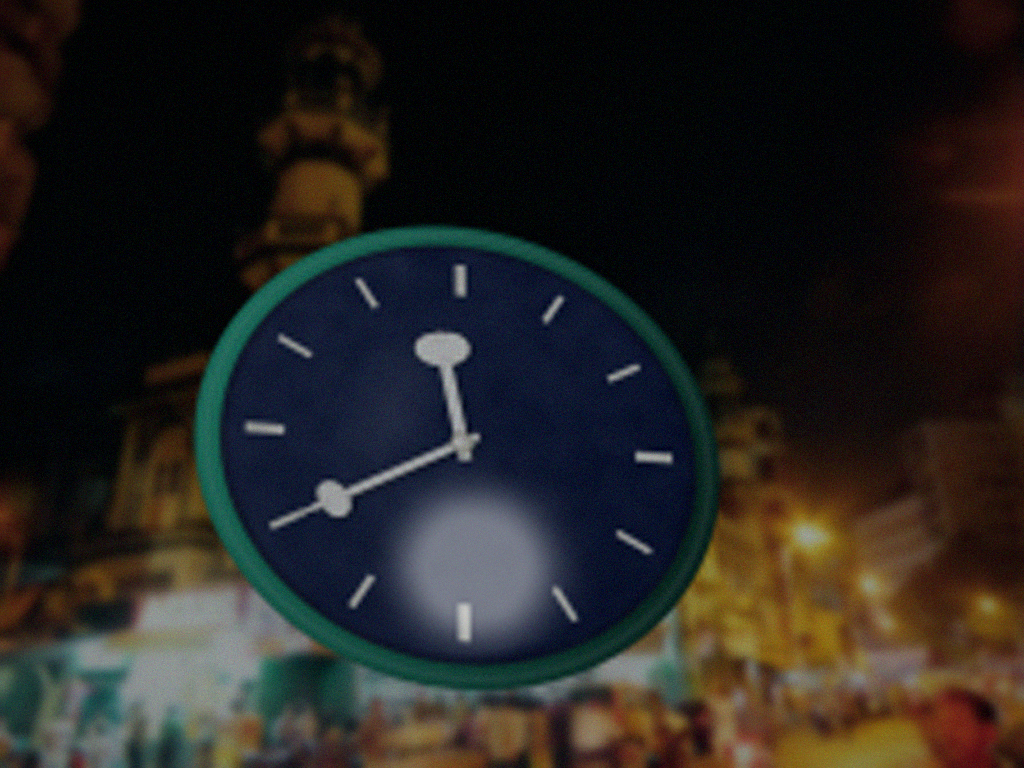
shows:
11,40
